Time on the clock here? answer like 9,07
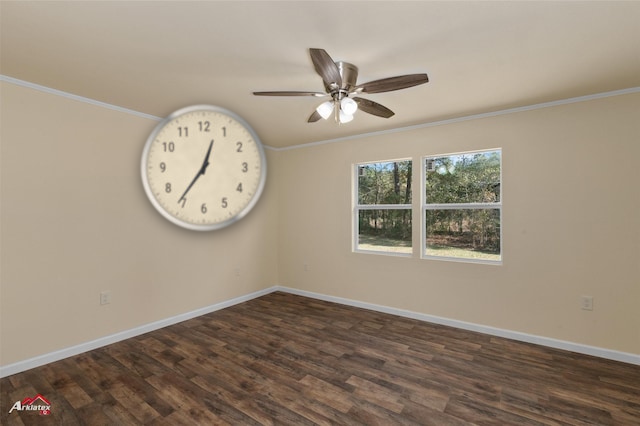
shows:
12,36
